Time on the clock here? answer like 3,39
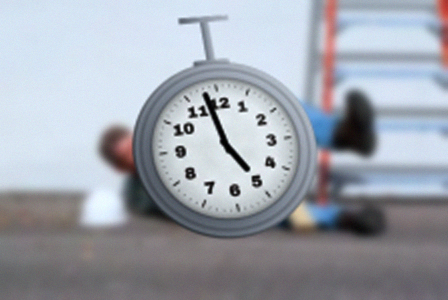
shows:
4,58
